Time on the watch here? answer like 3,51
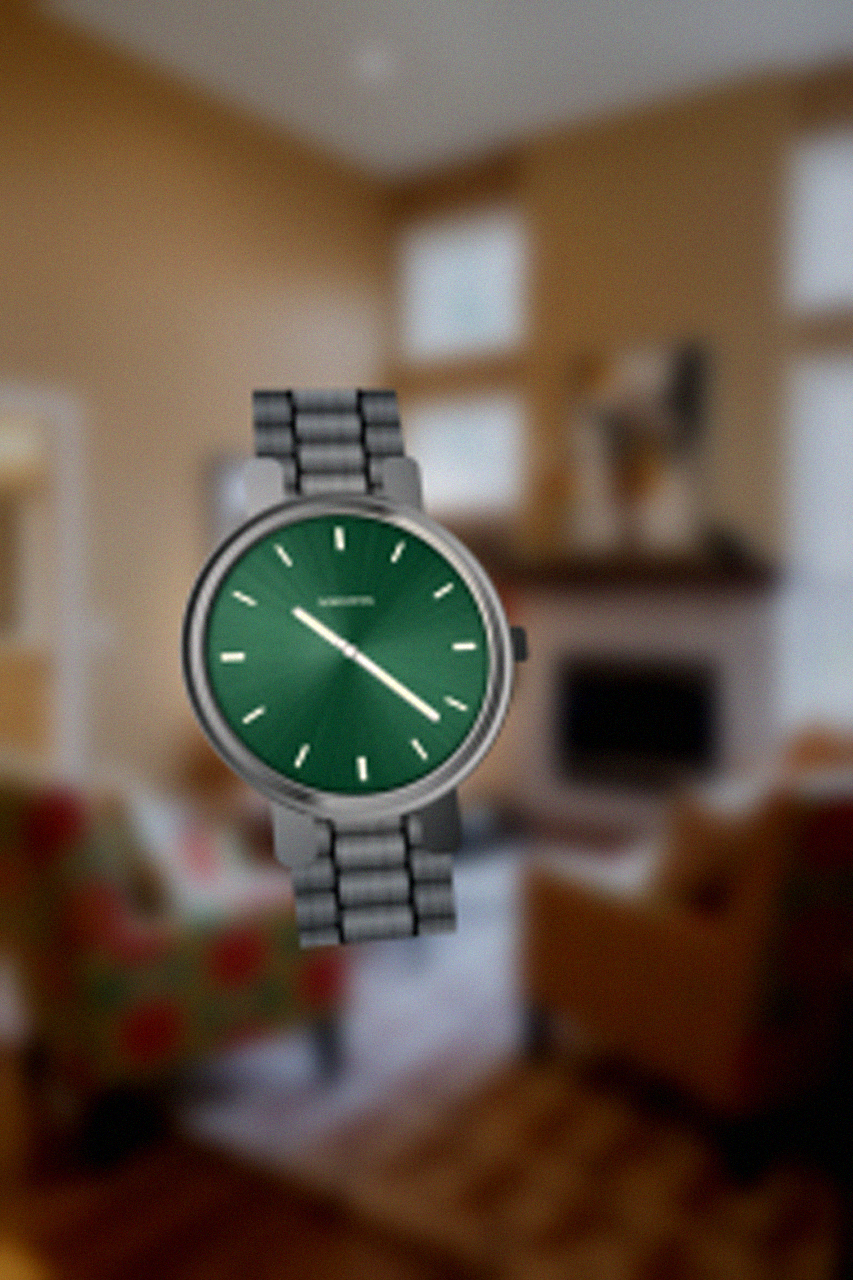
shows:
10,22
